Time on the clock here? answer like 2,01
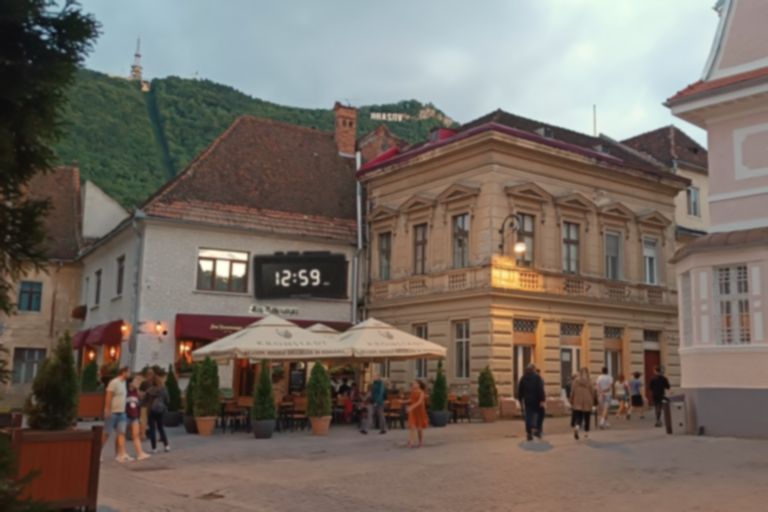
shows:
12,59
